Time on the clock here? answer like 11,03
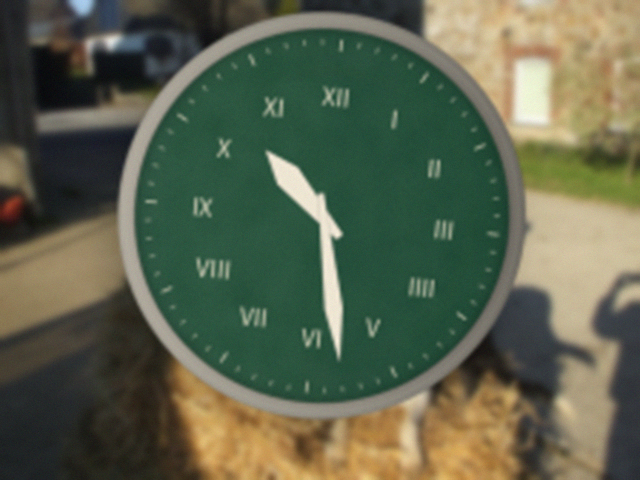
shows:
10,28
